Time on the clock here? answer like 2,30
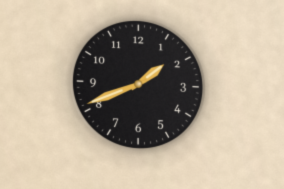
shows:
1,41
